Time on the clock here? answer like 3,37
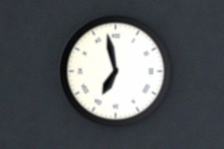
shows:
6,58
